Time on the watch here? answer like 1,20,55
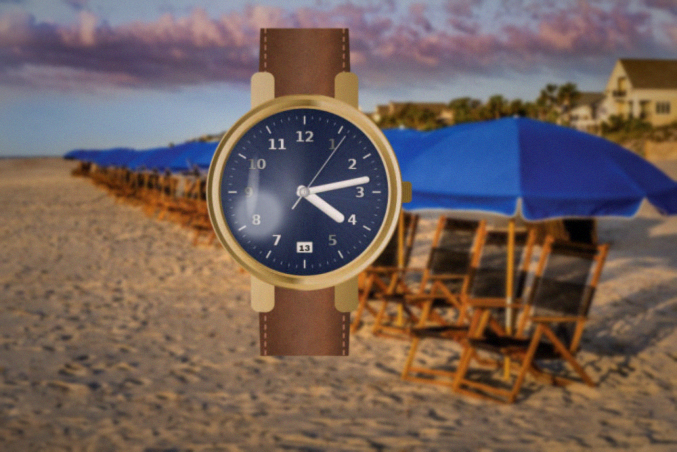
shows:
4,13,06
